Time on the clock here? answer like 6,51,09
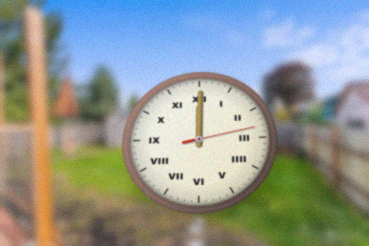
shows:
12,00,13
